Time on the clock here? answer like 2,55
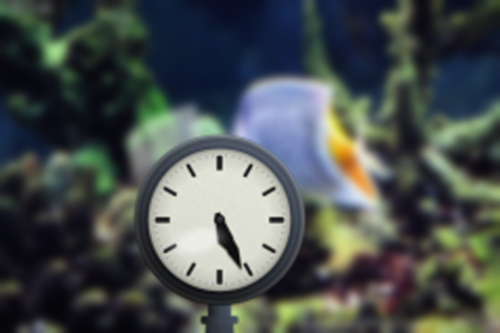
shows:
5,26
